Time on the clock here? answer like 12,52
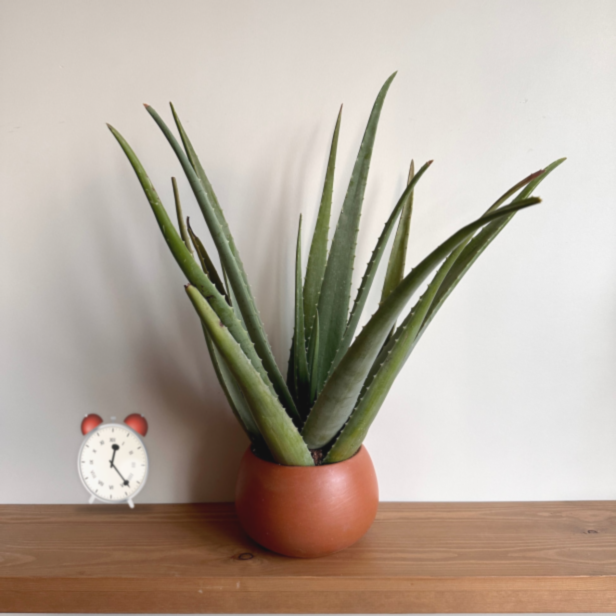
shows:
12,23
